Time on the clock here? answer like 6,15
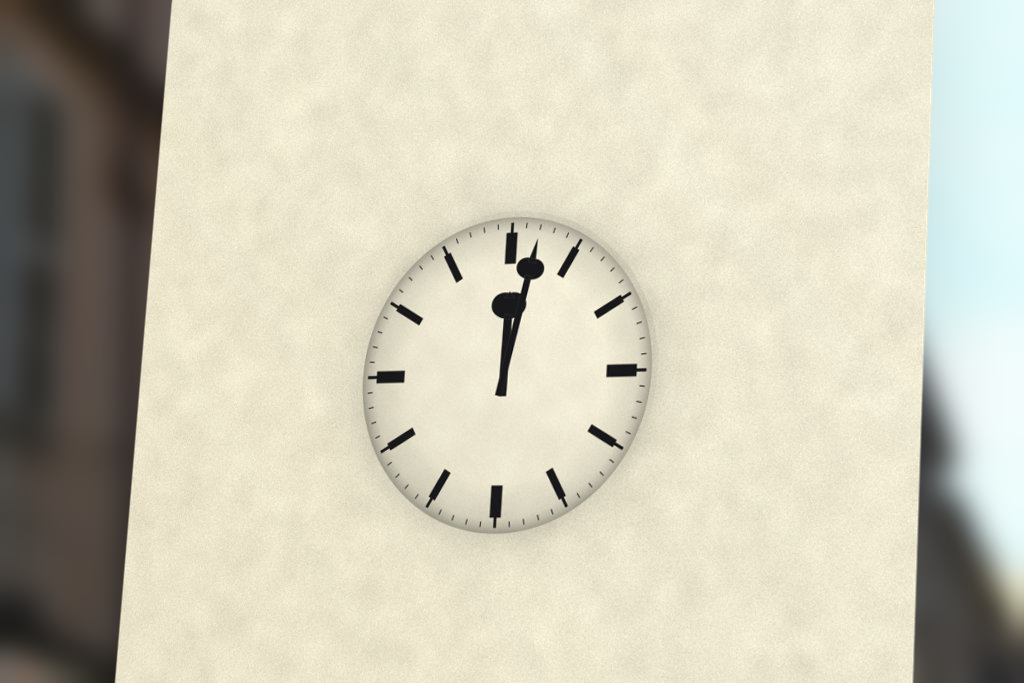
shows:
12,02
